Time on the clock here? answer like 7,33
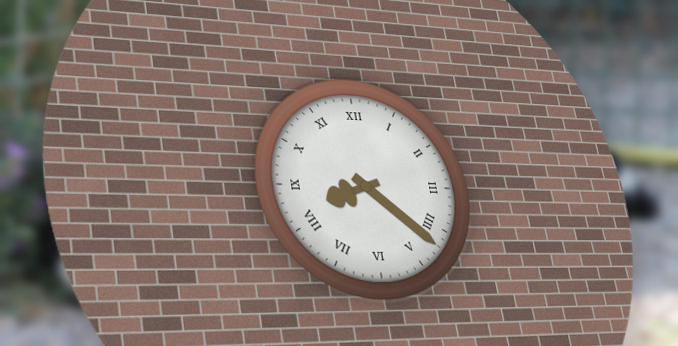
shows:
8,22
